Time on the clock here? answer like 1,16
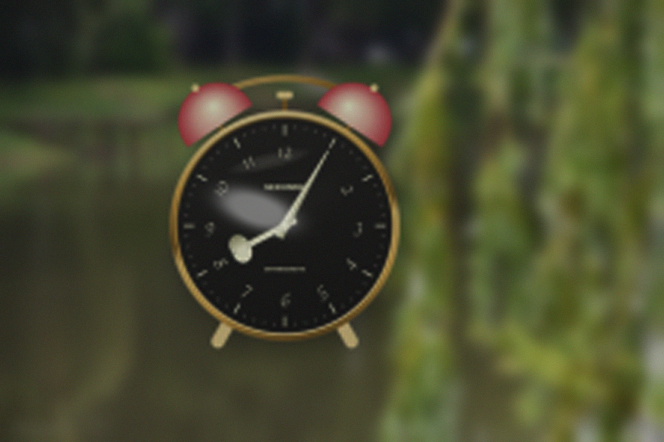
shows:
8,05
